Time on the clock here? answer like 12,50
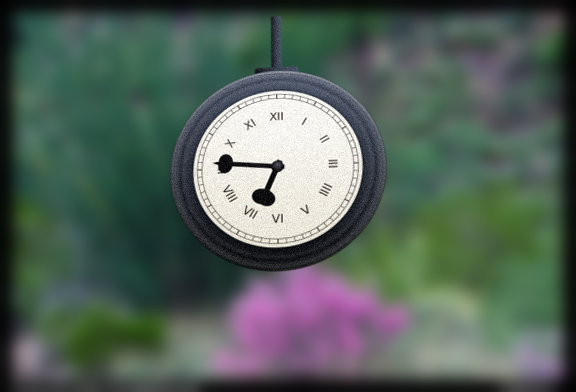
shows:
6,46
